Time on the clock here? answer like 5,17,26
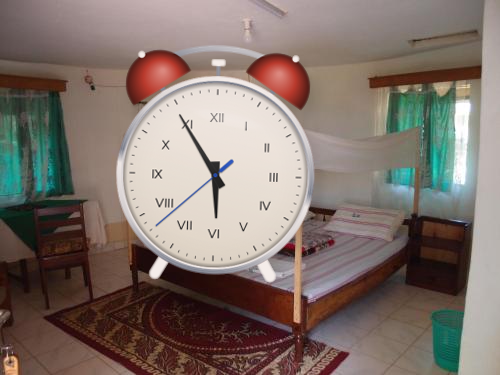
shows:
5,54,38
